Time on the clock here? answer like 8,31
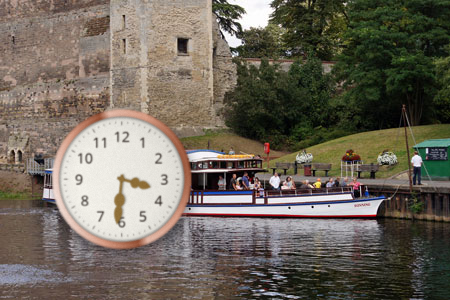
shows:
3,31
